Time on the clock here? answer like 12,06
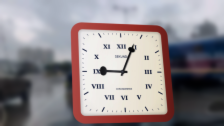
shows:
9,04
